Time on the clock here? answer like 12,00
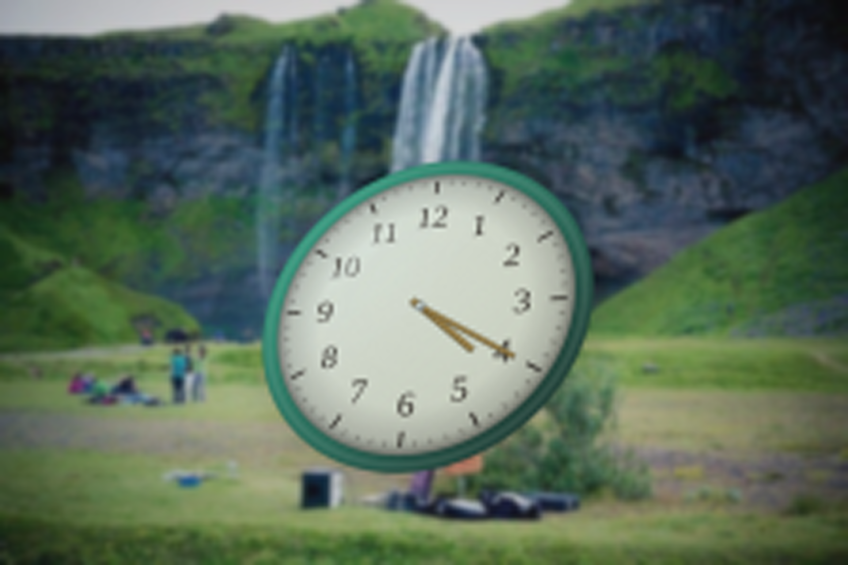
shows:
4,20
